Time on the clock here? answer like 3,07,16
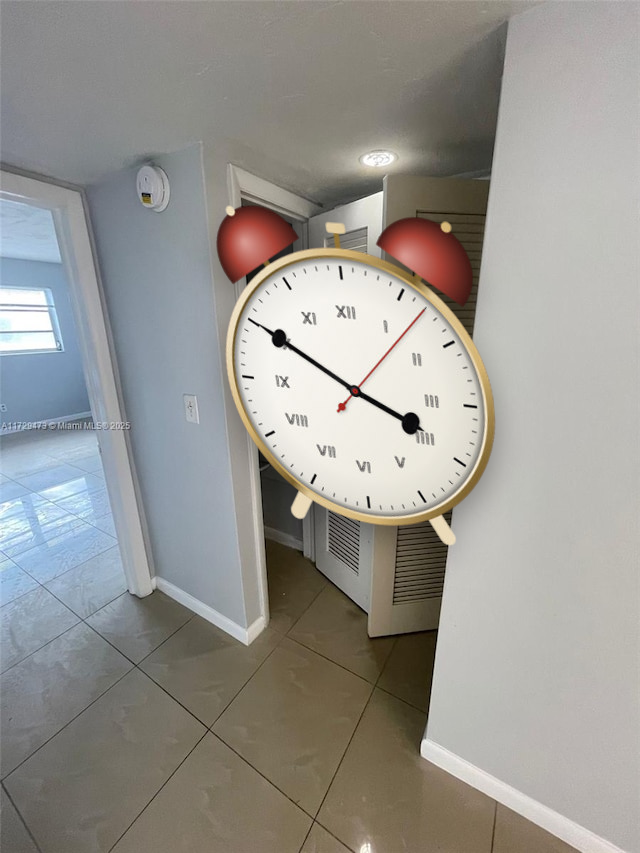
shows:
3,50,07
